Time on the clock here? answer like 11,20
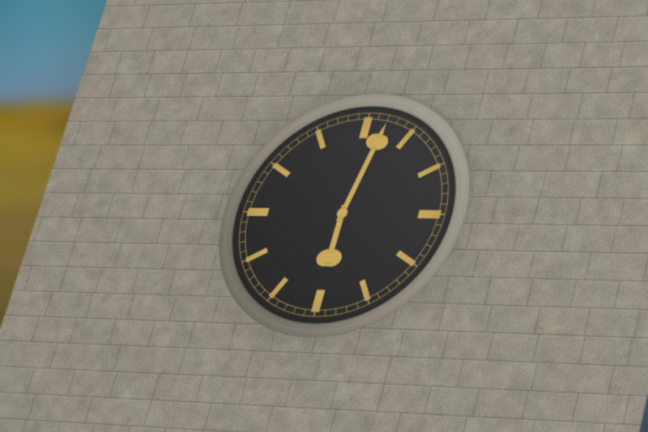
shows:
6,02
